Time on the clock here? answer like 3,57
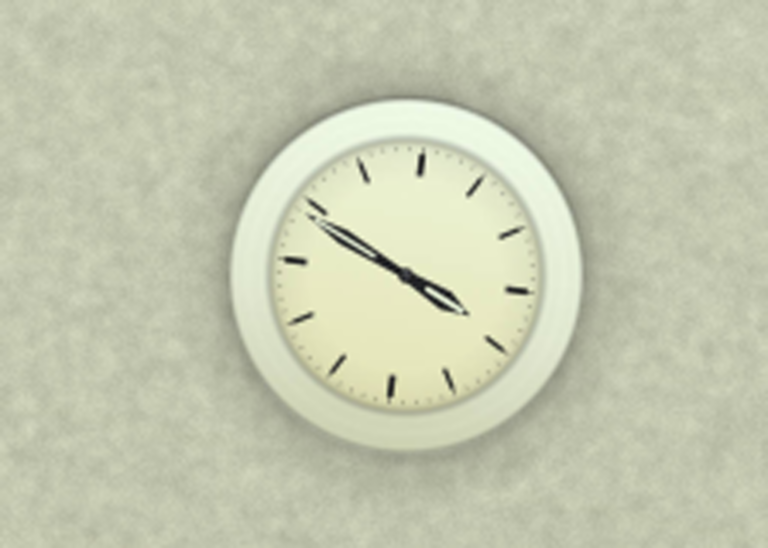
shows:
3,49
